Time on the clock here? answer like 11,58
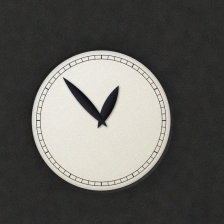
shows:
12,53
